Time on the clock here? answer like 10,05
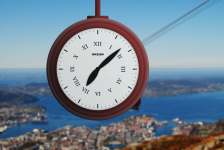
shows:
7,08
